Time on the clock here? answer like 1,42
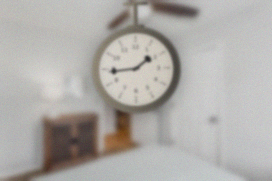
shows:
1,44
